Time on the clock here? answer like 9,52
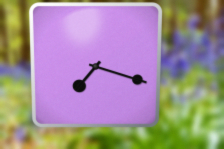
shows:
7,18
